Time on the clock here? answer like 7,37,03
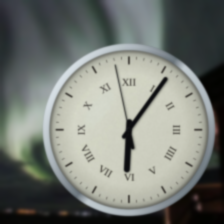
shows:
6,05,58
